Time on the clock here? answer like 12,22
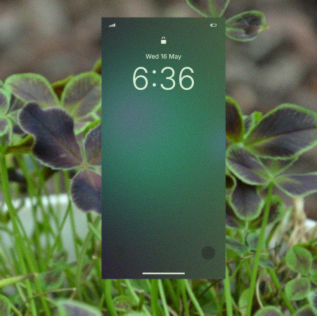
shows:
6,36
